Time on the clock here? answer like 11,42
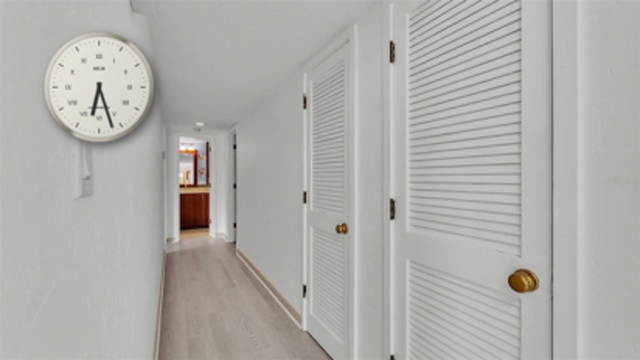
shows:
6,27
